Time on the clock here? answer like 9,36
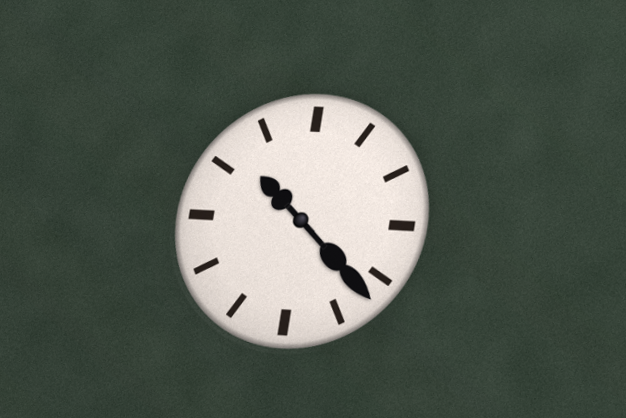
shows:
10,22
